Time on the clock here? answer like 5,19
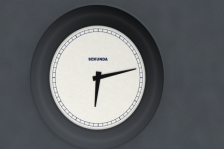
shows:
6,13
